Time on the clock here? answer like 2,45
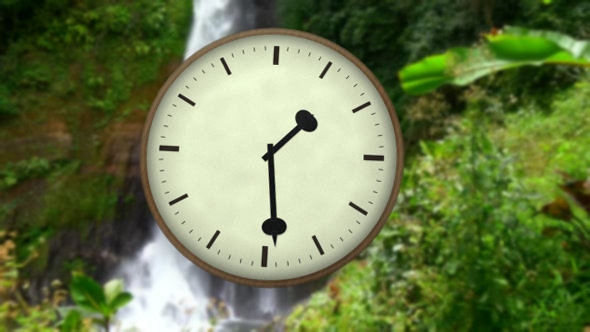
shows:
1,29
